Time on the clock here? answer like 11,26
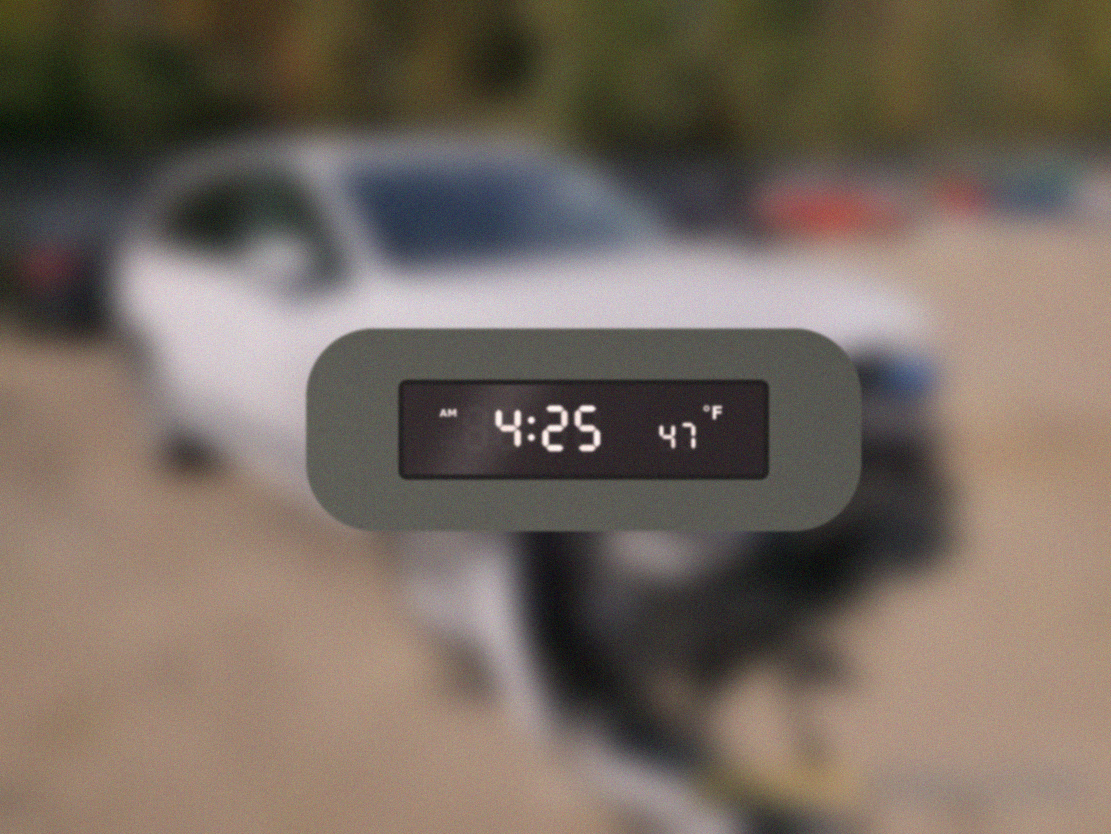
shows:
4,25
